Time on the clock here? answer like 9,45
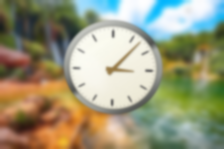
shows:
3,07
